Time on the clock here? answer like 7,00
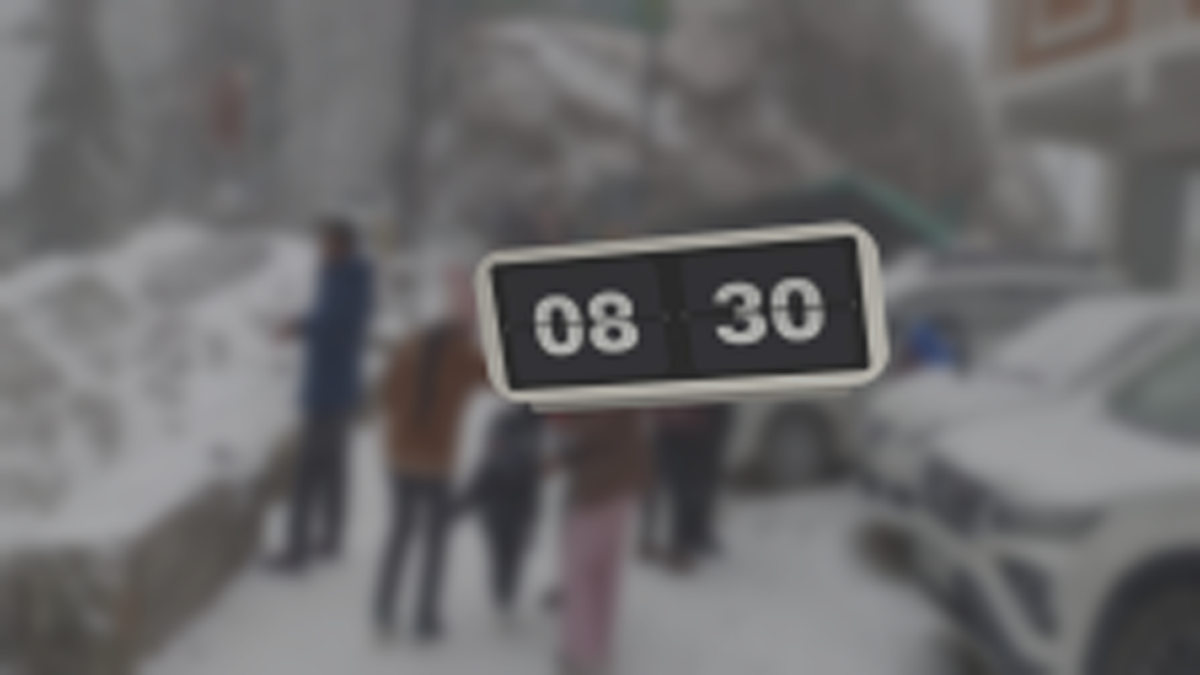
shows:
8,30
